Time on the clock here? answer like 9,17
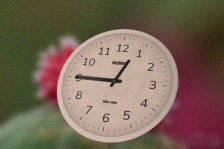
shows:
12,45
